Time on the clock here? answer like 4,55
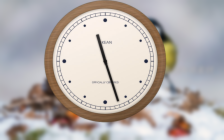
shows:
11,27
